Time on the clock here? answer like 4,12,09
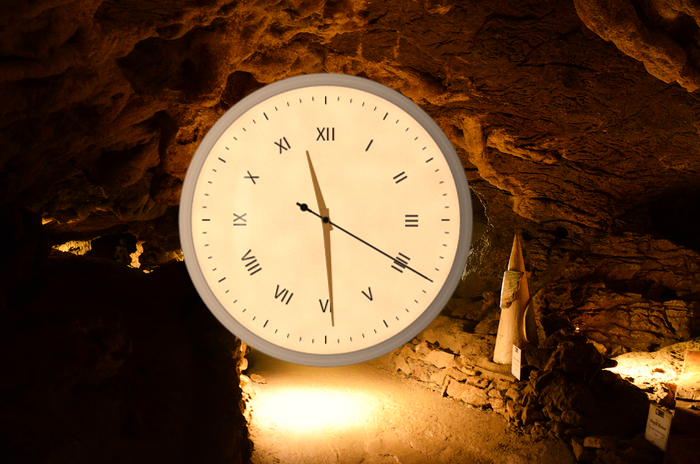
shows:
11,29,20
